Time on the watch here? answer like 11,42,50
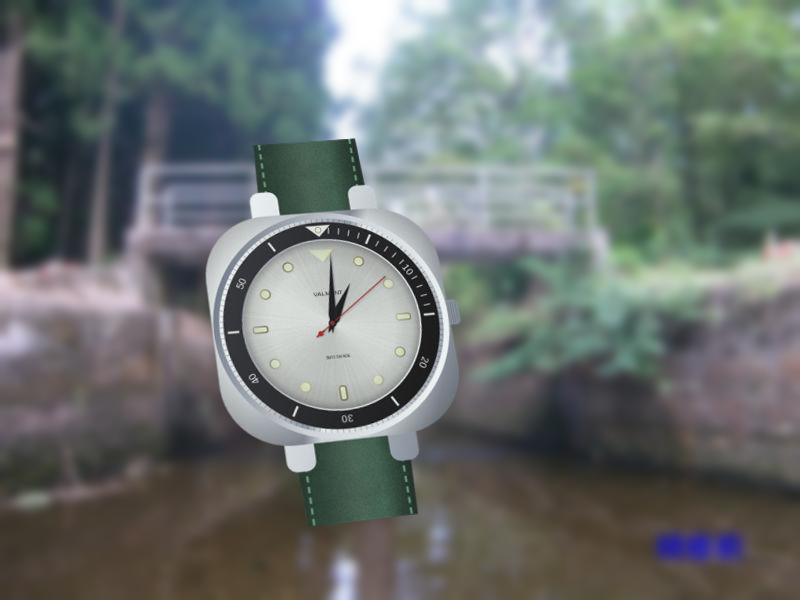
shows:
1,01,09
